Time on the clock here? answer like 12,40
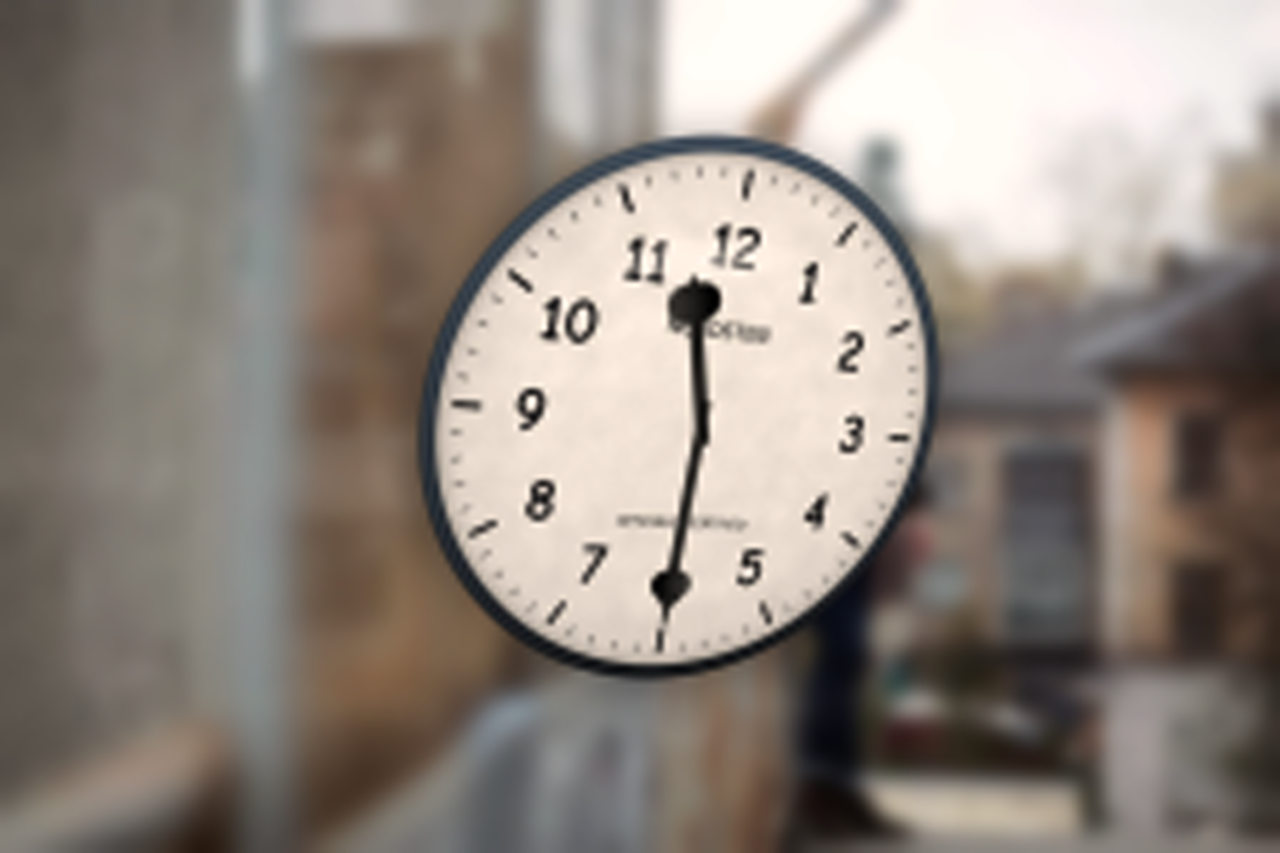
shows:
11,30
